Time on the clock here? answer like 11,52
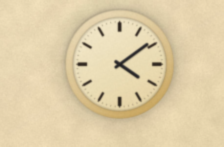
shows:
4,09
